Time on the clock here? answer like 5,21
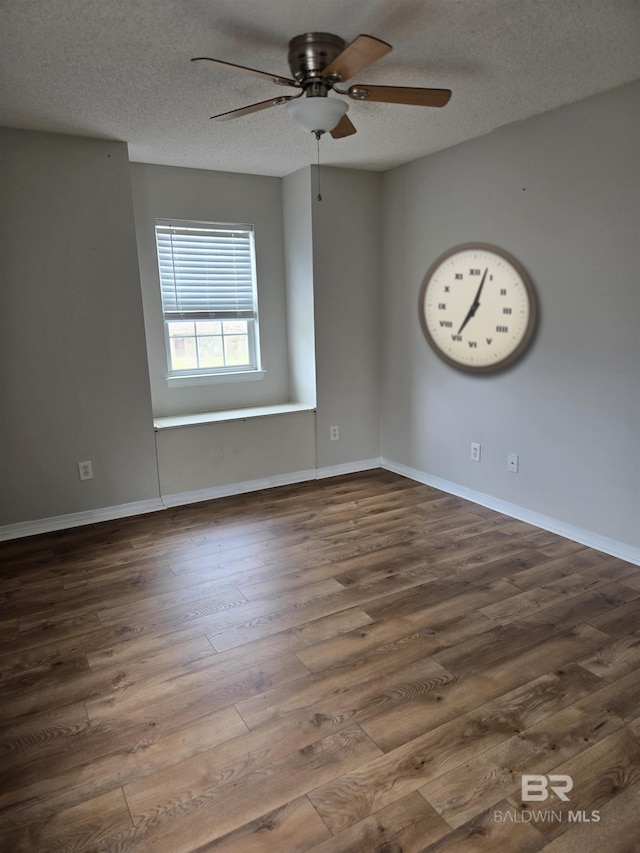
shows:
7,03
